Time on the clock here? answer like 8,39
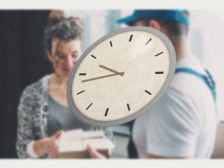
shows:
9,43
